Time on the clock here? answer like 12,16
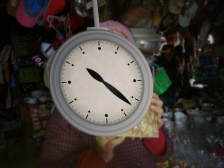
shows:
10,22
